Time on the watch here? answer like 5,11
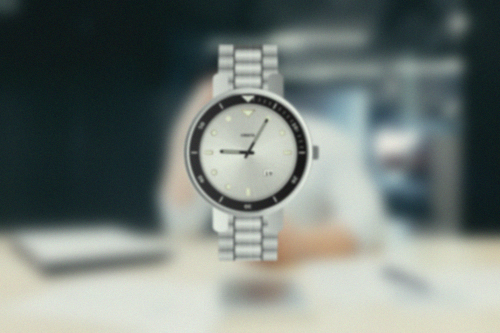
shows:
9,05
